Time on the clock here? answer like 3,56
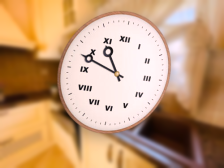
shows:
10,48
